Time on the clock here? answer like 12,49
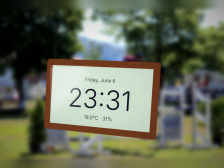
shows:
23,31
